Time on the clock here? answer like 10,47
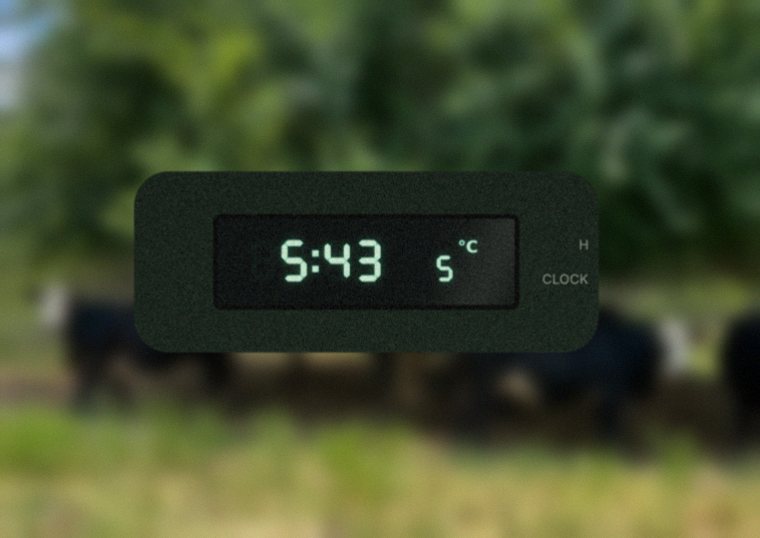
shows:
5,43
